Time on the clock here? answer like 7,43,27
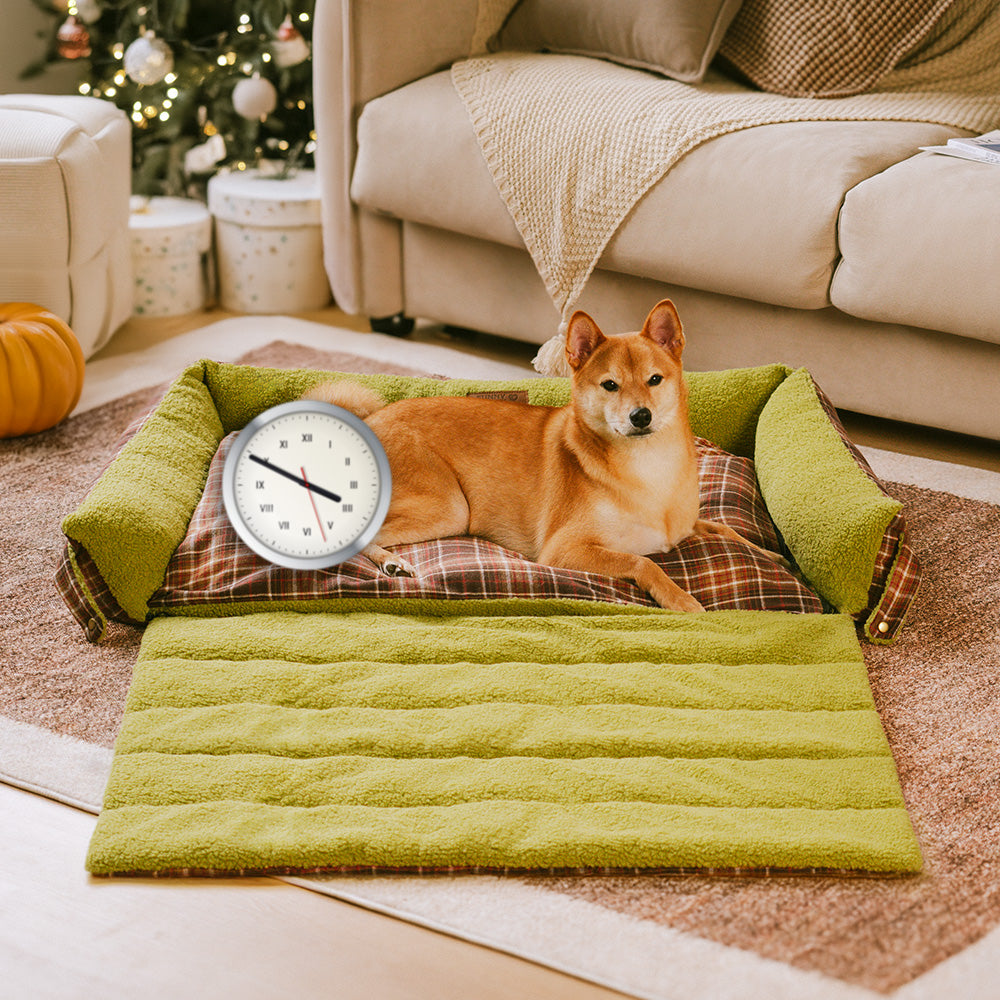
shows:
3,49,27
